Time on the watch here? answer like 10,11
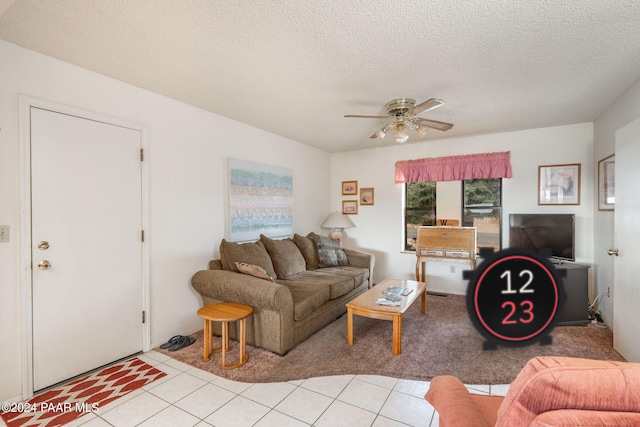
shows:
12,23
